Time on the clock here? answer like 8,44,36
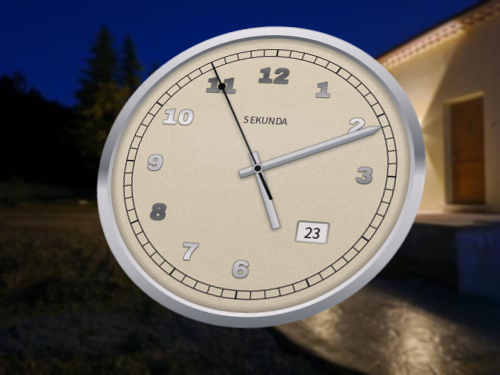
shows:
5,10,55
